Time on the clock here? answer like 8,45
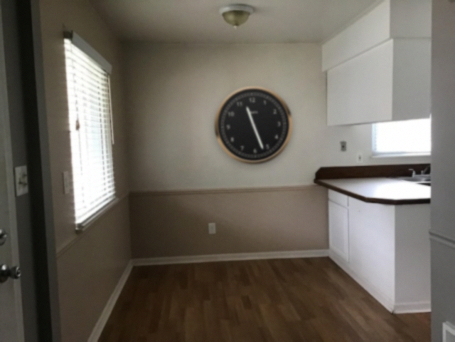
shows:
11,27
